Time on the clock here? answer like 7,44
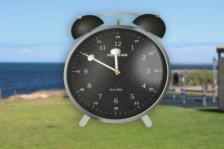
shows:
11,50
